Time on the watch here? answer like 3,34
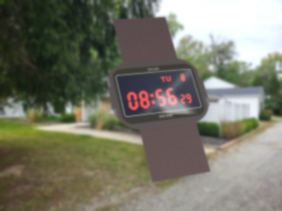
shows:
8,56
